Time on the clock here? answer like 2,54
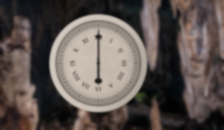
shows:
6,00
